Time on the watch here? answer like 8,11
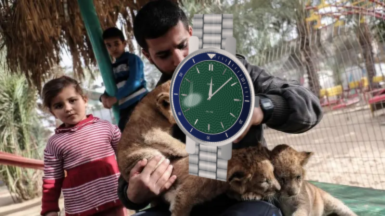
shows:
12,08
